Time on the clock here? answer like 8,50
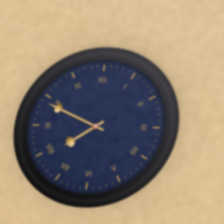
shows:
7,49
